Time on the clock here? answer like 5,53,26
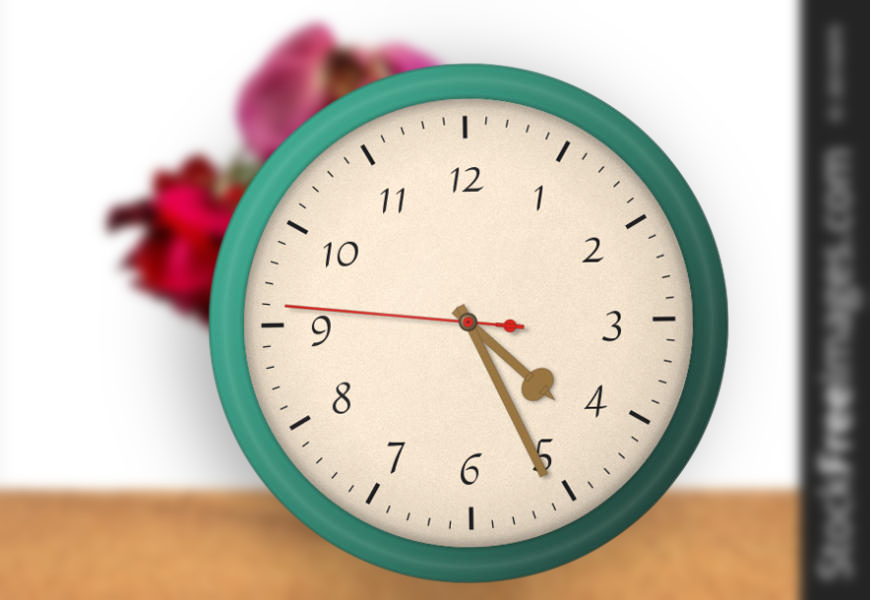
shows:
4,25,46
